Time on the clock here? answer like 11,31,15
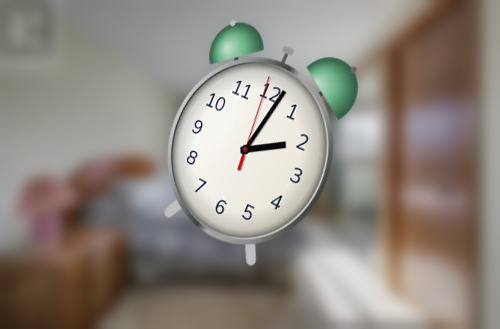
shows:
2,01,59
